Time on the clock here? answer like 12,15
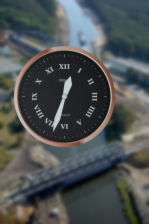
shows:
12,33
